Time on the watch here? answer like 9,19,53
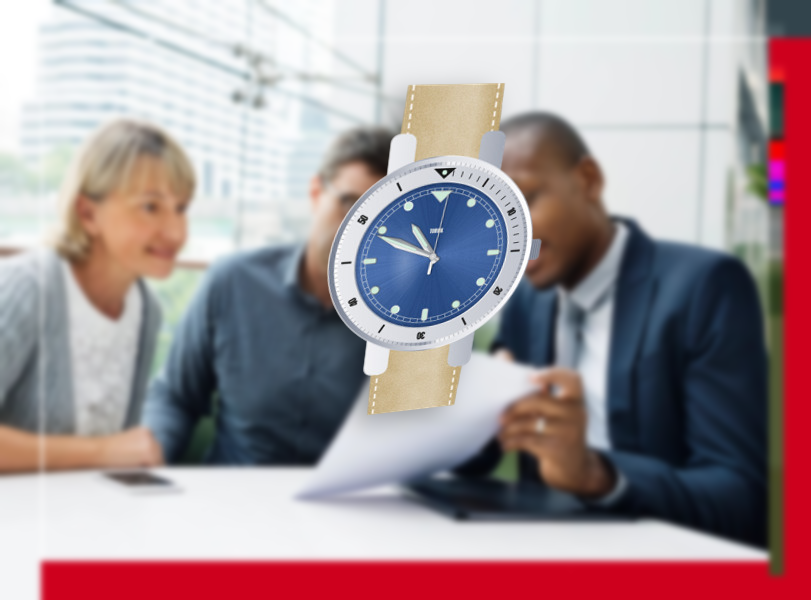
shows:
10,49,01
